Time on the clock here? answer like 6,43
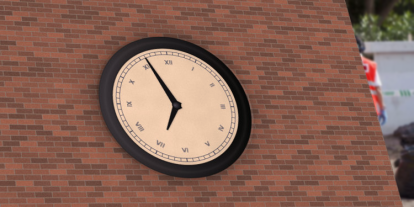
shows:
6,56
